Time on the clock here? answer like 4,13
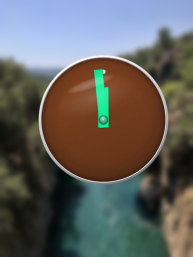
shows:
11,59
